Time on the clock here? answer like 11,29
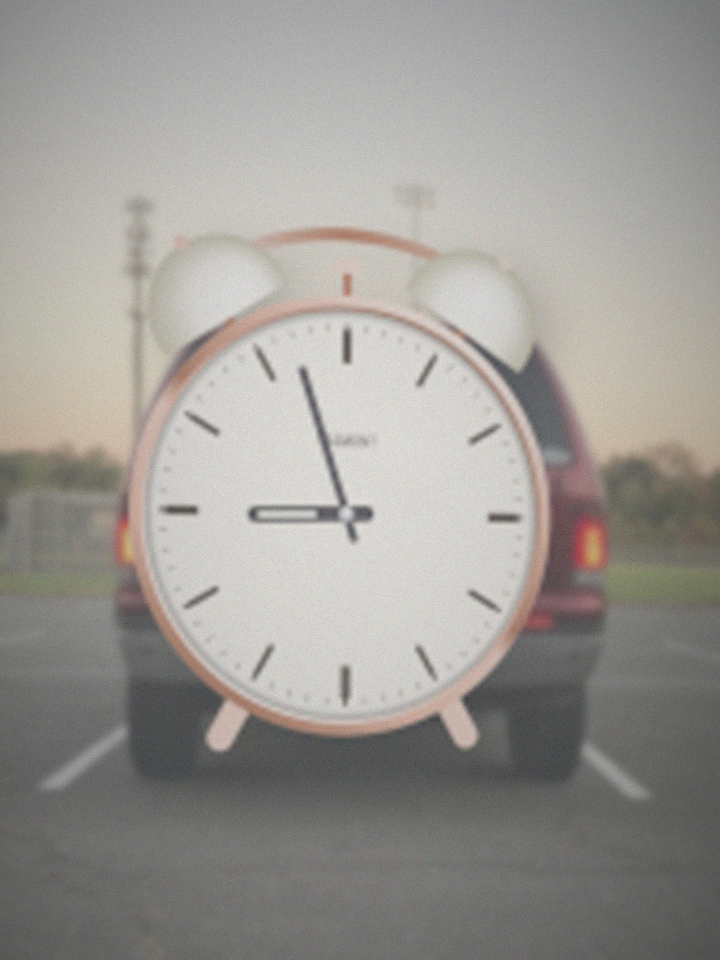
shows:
8,57
